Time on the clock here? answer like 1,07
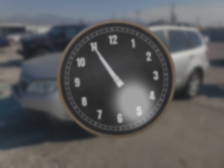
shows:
10,55
